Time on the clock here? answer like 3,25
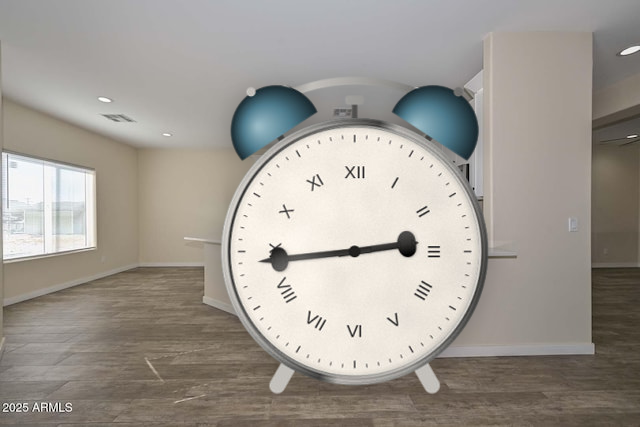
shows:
2,44
